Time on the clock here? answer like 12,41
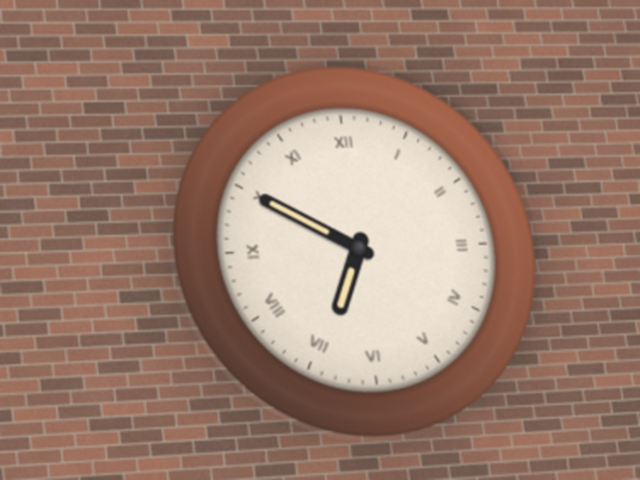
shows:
6,50
